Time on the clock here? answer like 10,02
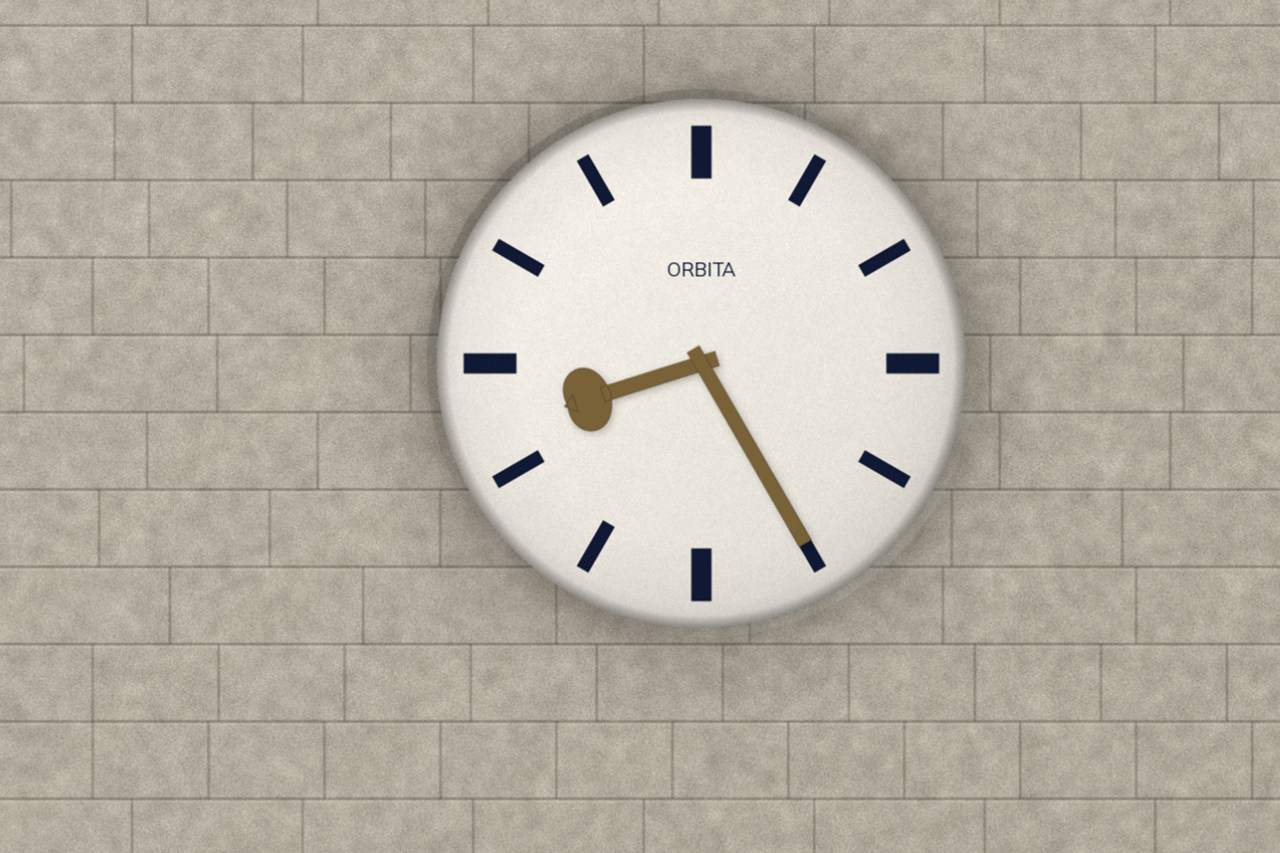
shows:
8,25
